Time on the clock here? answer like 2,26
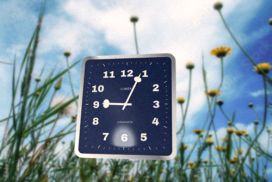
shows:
9,04
